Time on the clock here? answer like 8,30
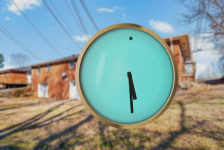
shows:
5,29
